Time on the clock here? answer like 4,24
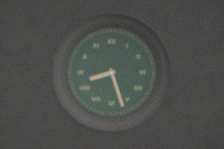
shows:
8,27
